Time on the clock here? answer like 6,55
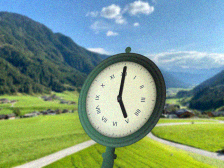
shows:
5,00
